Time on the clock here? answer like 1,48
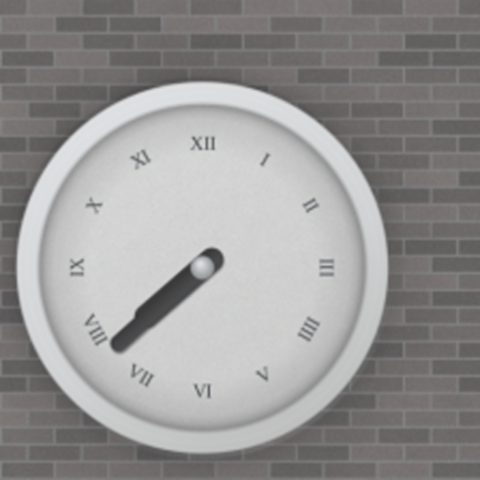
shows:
7,38
